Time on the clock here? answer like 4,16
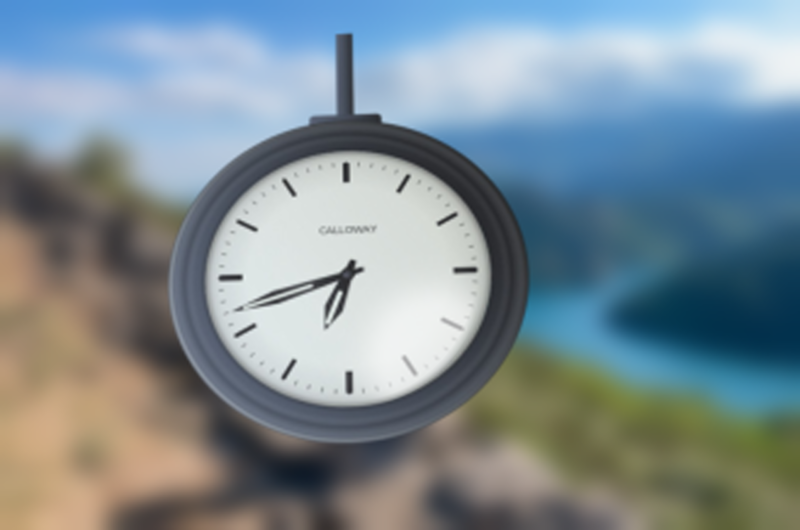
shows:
6,42
